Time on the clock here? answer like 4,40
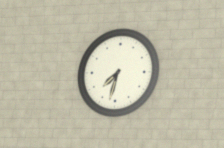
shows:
7,32
